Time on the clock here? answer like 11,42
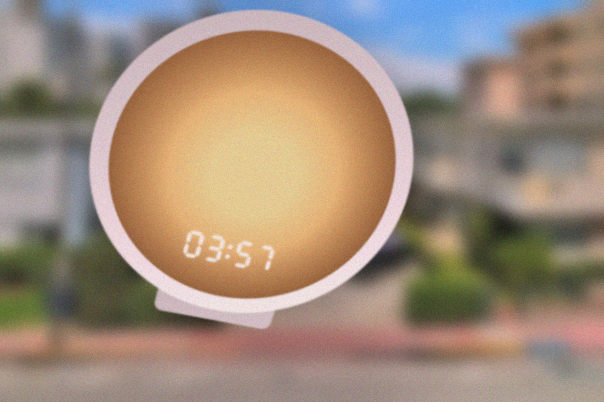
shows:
3,57
